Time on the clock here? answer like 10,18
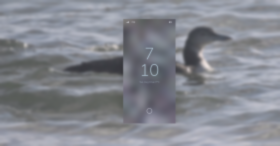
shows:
7,10
